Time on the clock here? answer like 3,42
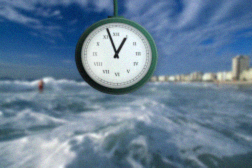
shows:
12,57
